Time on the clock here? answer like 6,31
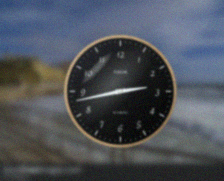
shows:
2,43
